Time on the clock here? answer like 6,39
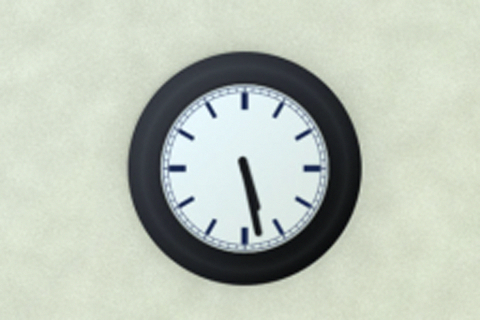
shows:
5,28
